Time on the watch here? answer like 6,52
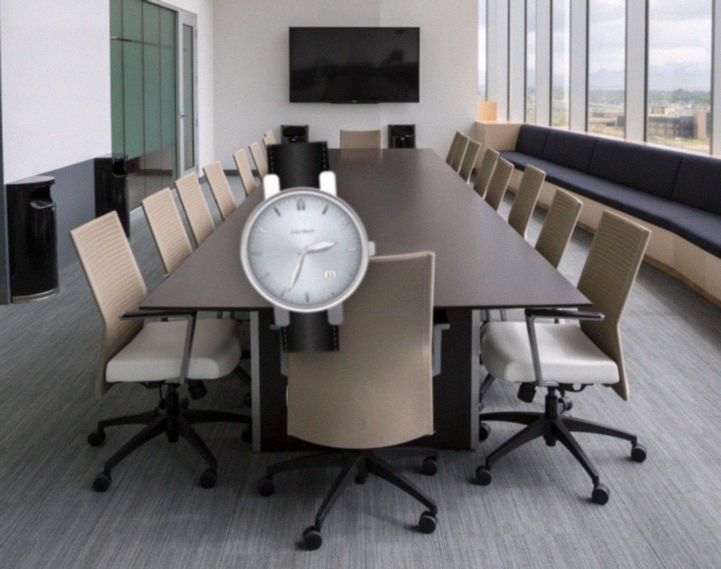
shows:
2,34
